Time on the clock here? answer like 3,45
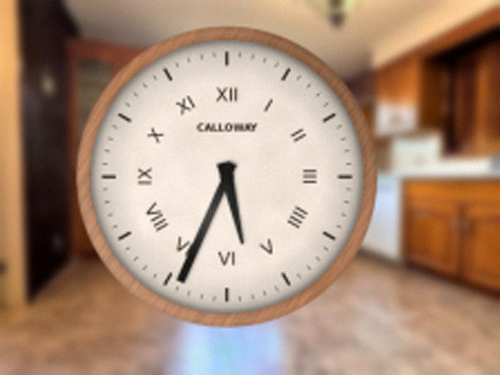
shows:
5,34
